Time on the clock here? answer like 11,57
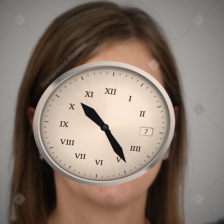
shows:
10,24
